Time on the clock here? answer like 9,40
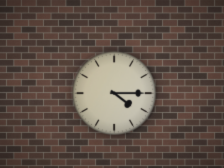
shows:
4,15
